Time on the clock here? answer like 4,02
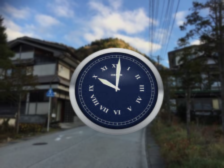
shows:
10,01
